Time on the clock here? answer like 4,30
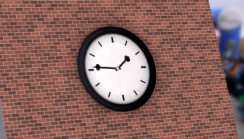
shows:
1,46
